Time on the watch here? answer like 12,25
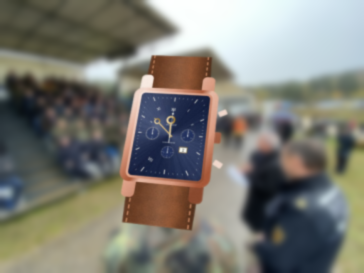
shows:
11,52
